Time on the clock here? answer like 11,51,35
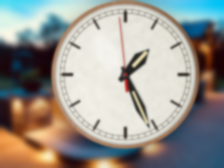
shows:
1,25,59
